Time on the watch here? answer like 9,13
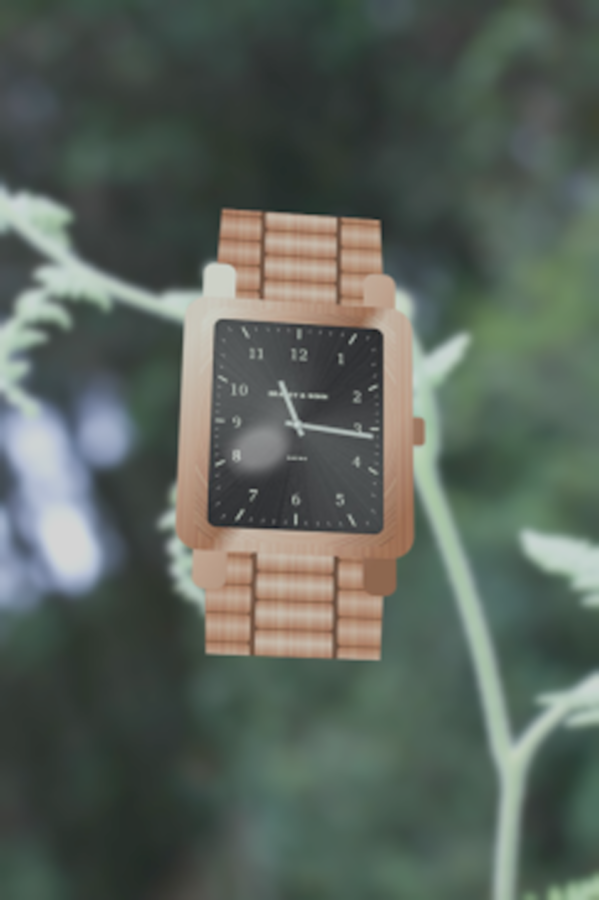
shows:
11,16
